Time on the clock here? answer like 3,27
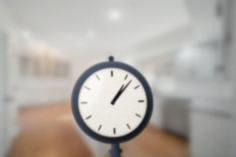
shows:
1,07
